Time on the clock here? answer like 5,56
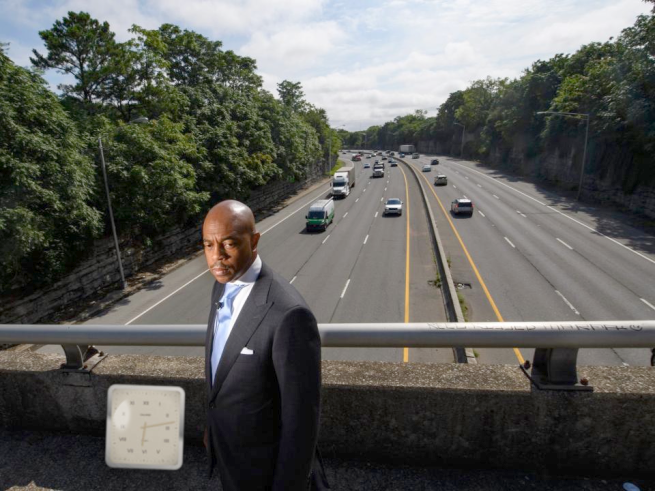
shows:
6,13
